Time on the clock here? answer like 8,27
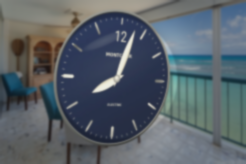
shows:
8,03
